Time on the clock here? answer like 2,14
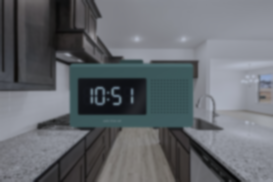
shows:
10,51
